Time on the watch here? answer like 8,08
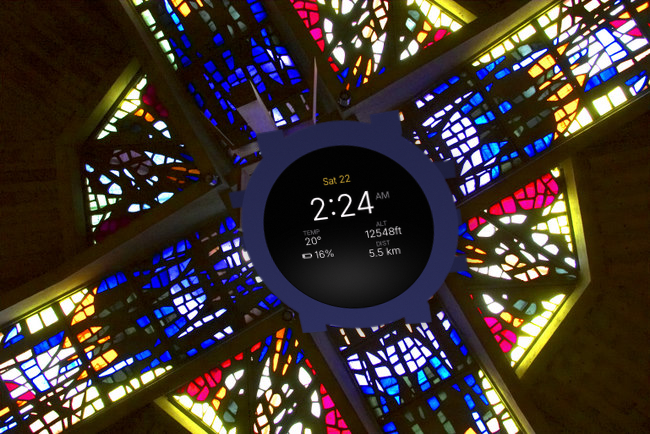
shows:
2,24
